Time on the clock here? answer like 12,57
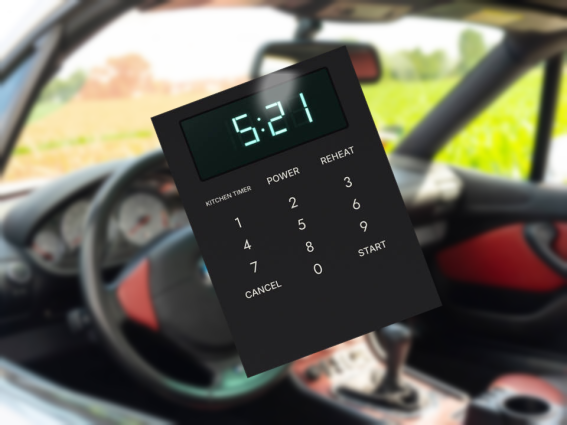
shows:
5,21
